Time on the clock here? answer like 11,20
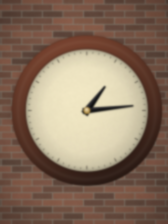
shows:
1,14
